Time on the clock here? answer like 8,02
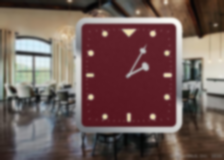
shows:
2,05
